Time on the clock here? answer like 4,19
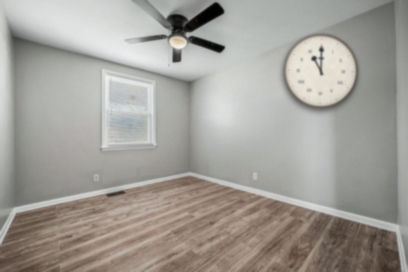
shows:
11,00
